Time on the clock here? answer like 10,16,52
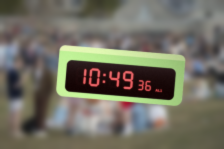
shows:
10,49,36
